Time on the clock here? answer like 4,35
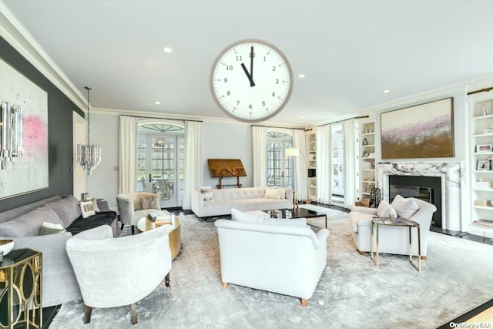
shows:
11,00
